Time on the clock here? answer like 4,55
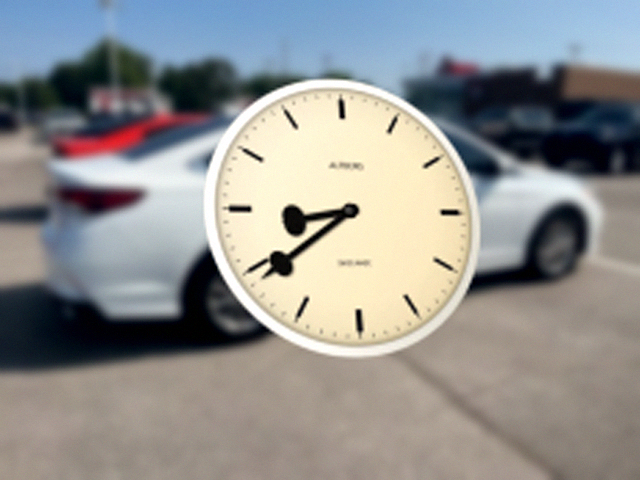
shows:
8,39
